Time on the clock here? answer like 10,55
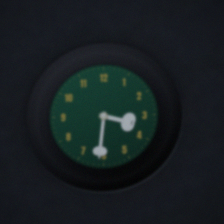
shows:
3,31
